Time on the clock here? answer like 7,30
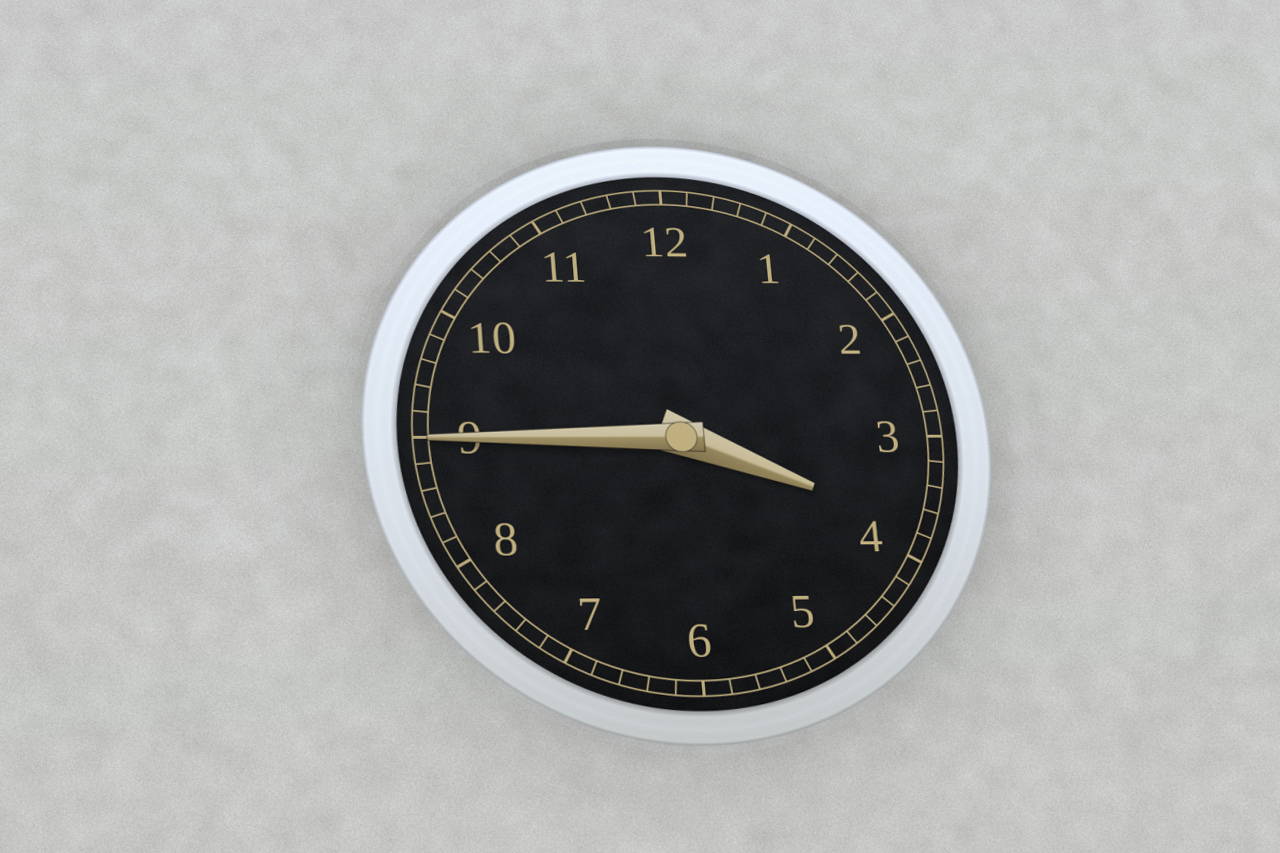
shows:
3,45
